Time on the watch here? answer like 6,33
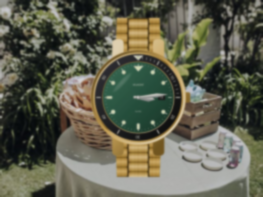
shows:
3,14
